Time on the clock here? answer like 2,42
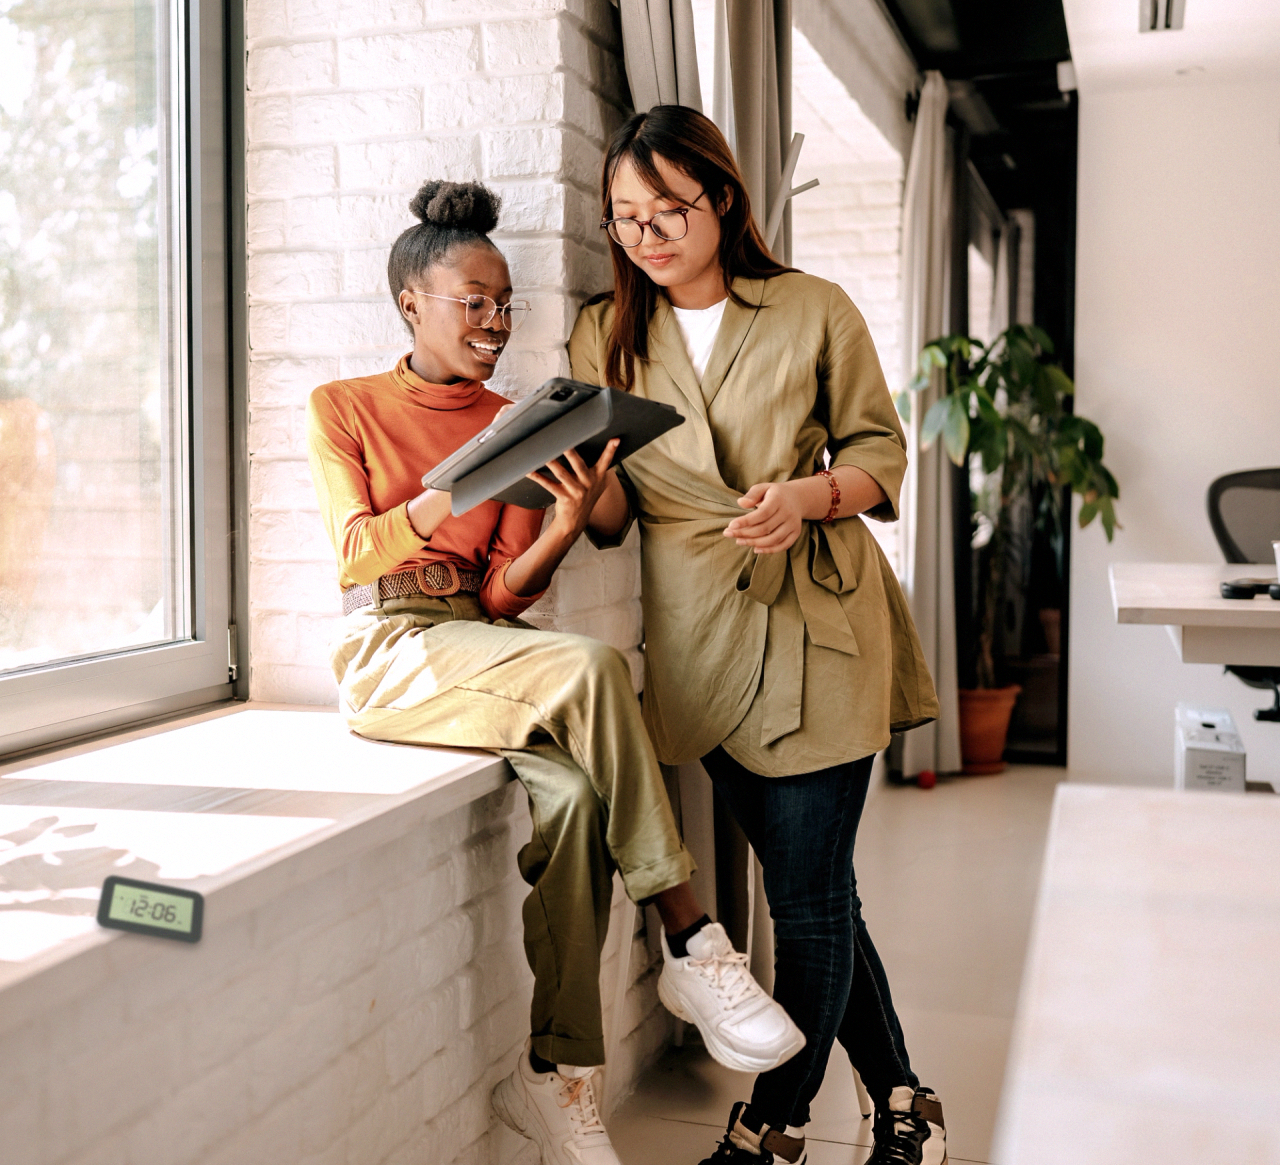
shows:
12,06
